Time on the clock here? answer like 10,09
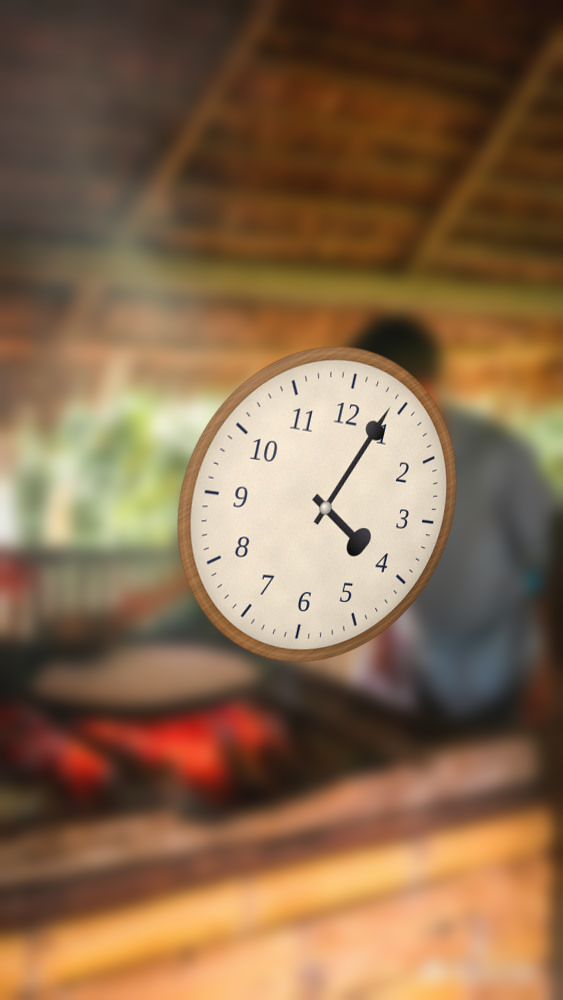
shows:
4,04
